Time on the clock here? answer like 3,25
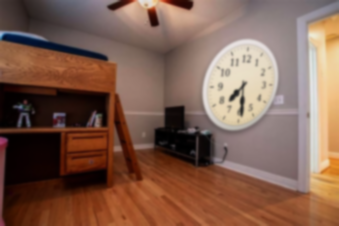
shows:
7,29
